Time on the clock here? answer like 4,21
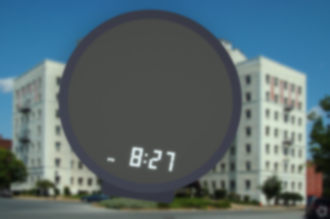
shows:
8,27
